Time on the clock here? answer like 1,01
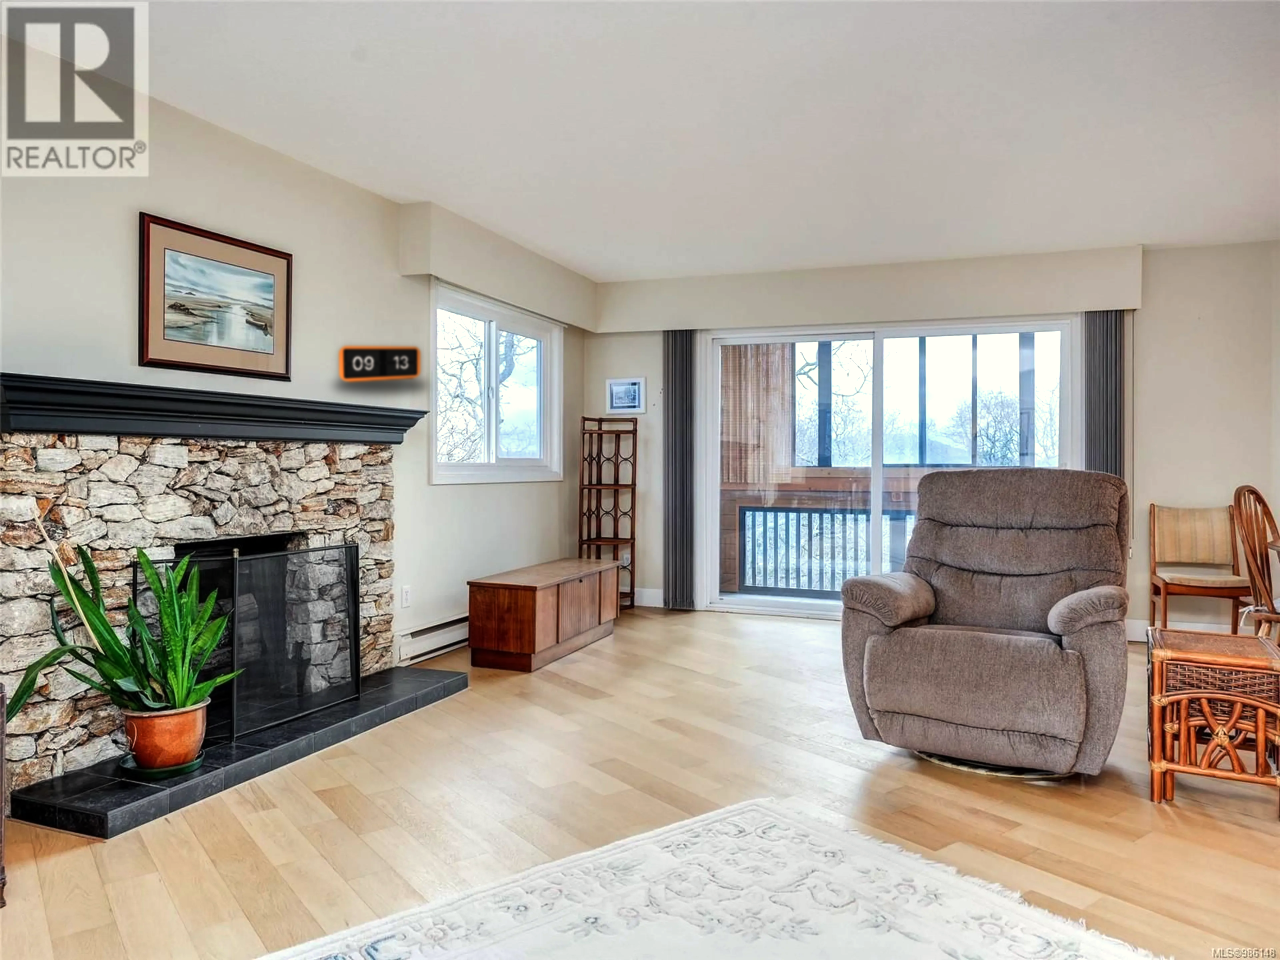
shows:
9,13
